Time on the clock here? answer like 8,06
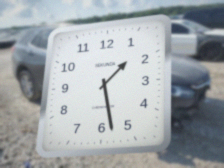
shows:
1,28
